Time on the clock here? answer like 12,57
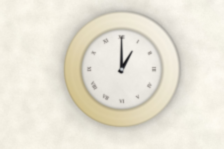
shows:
1,00
